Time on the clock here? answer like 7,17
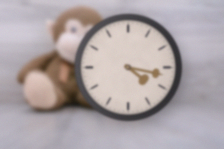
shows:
4,17
